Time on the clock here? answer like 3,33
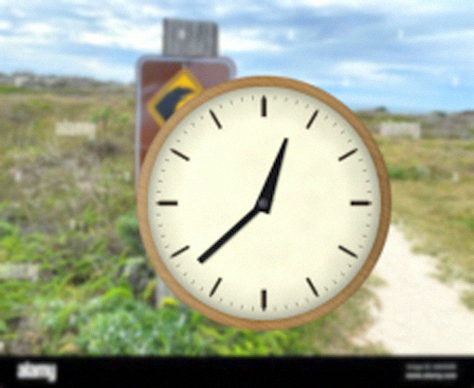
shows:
12,38
